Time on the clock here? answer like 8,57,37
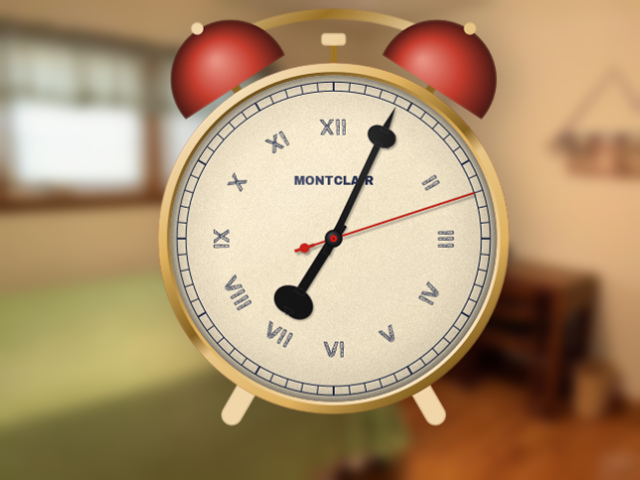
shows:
7,04,12
